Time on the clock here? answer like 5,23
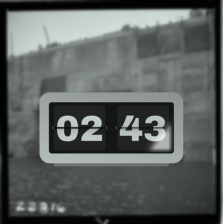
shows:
2,43
